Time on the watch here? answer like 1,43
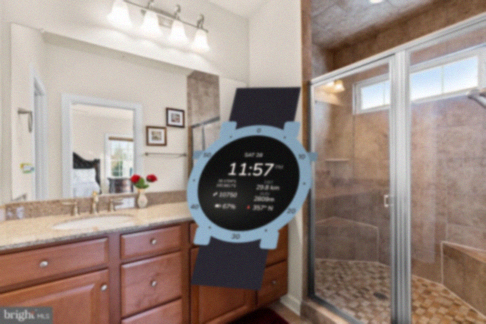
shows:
11,57
